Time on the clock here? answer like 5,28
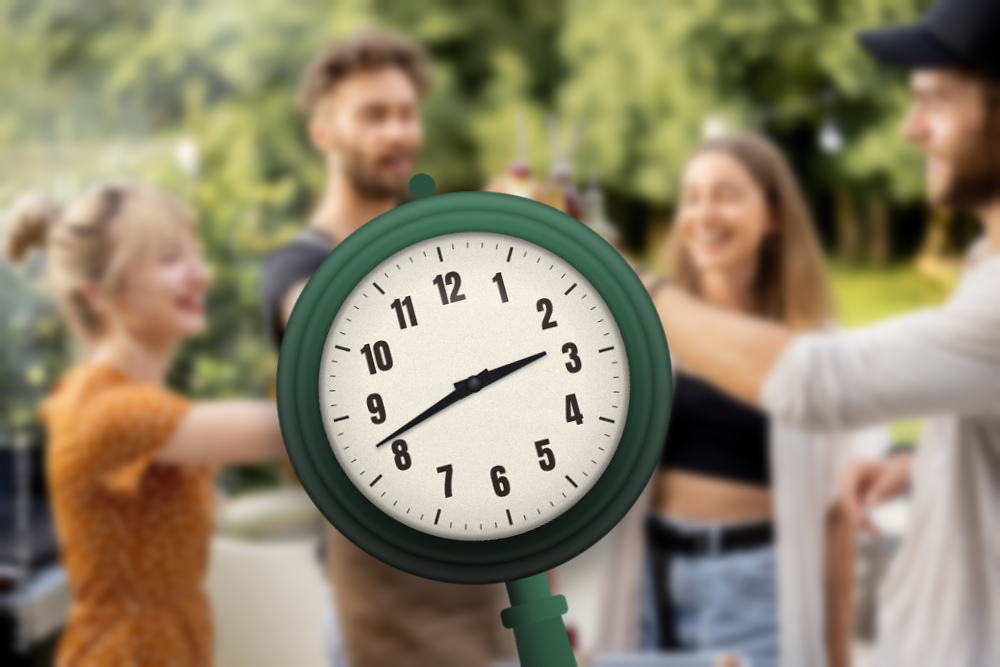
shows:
2,42
